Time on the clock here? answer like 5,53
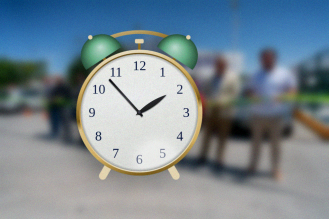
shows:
1,53
